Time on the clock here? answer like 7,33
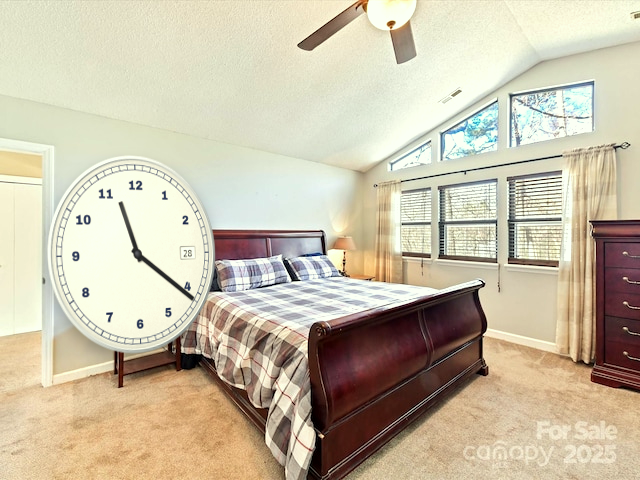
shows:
11,21
